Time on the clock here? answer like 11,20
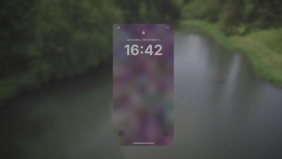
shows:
16,42
